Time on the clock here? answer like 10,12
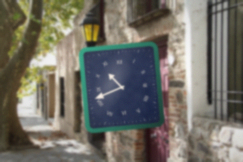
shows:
10,42
